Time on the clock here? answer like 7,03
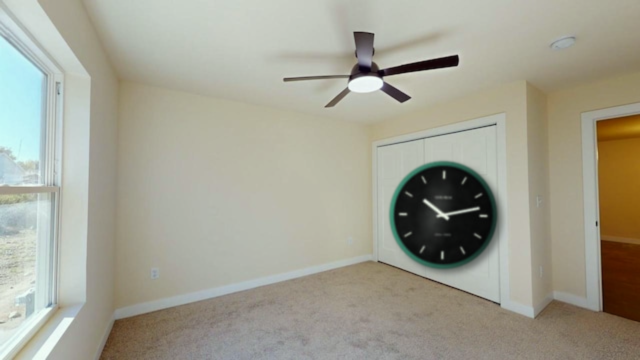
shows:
10,13
